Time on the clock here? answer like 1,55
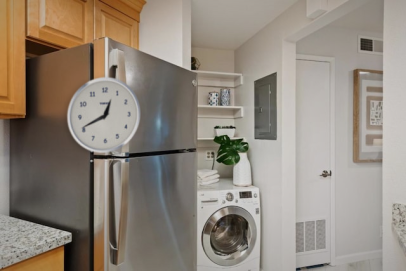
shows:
12,41
